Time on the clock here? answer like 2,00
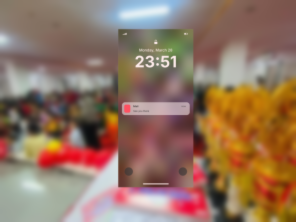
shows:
23,51
